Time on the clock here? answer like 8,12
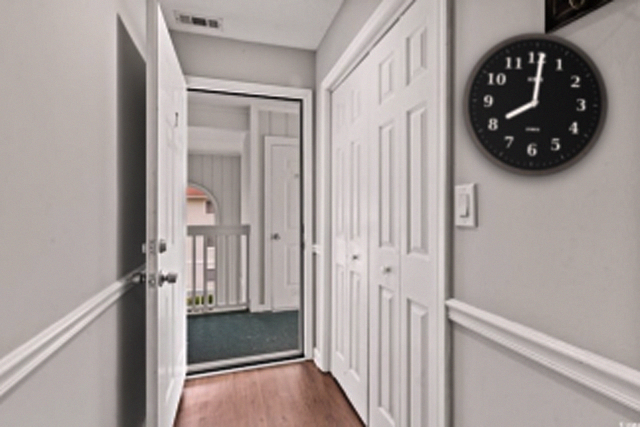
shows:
8,01
